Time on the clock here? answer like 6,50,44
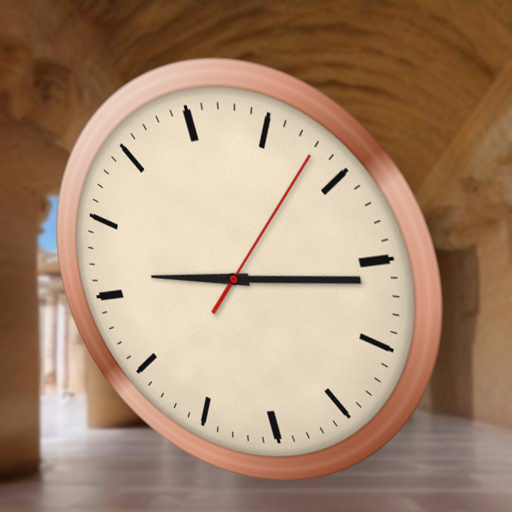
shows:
9,16,08
